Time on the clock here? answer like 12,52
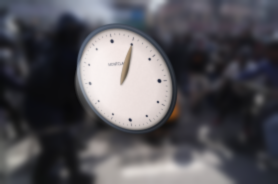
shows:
1,05
